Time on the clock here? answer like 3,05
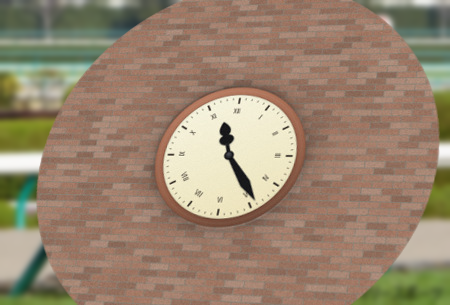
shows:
11,24
